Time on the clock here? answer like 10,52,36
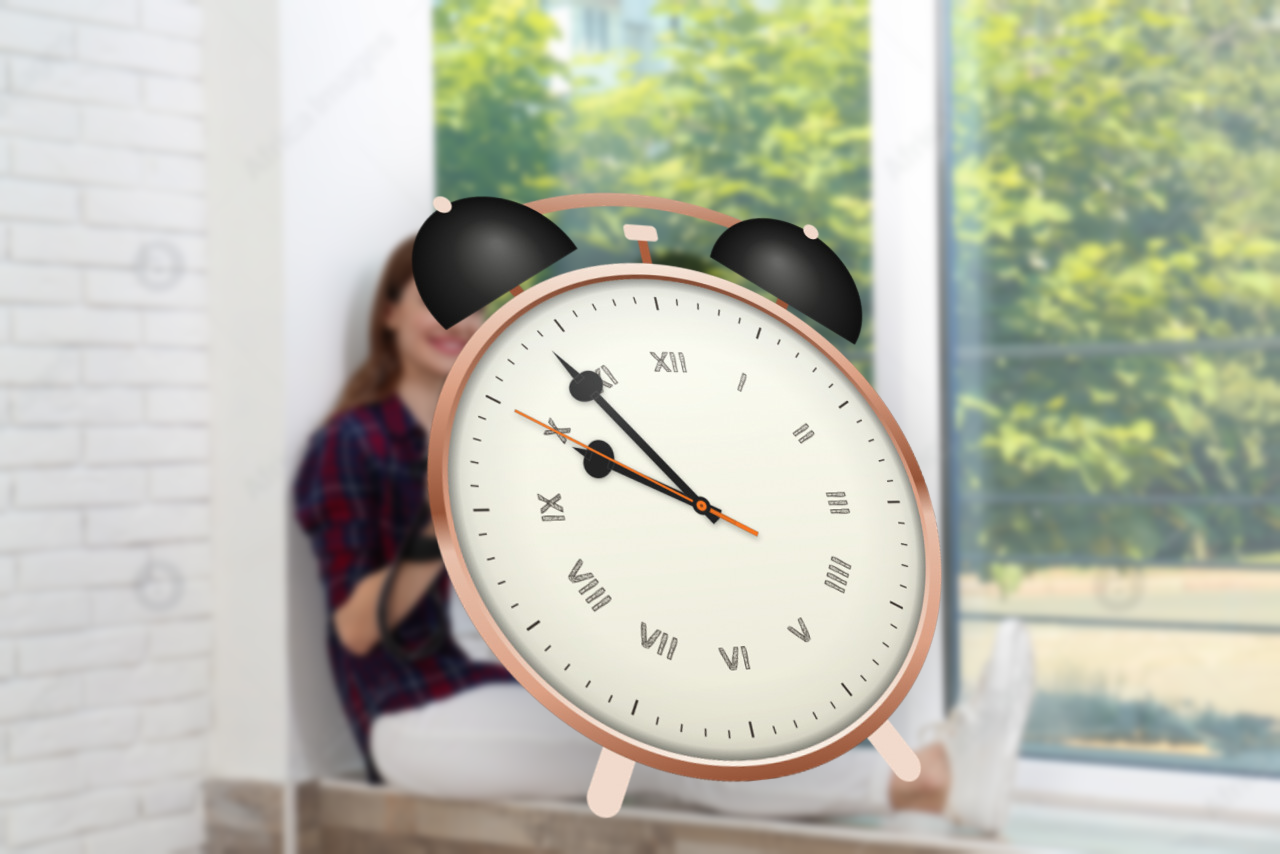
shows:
9,53,50
